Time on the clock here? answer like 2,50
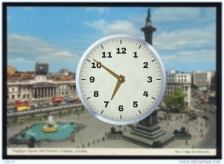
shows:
6,51
